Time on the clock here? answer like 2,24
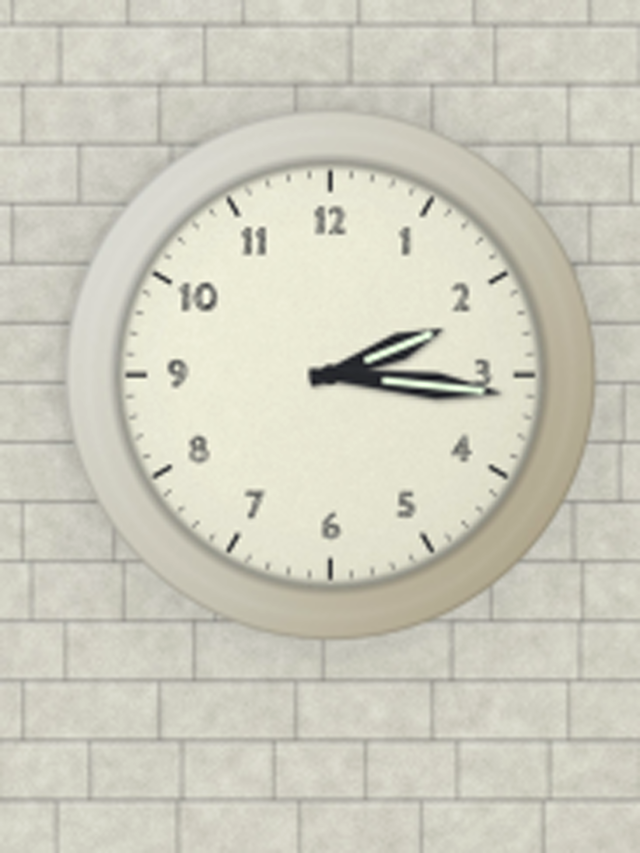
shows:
2,16
